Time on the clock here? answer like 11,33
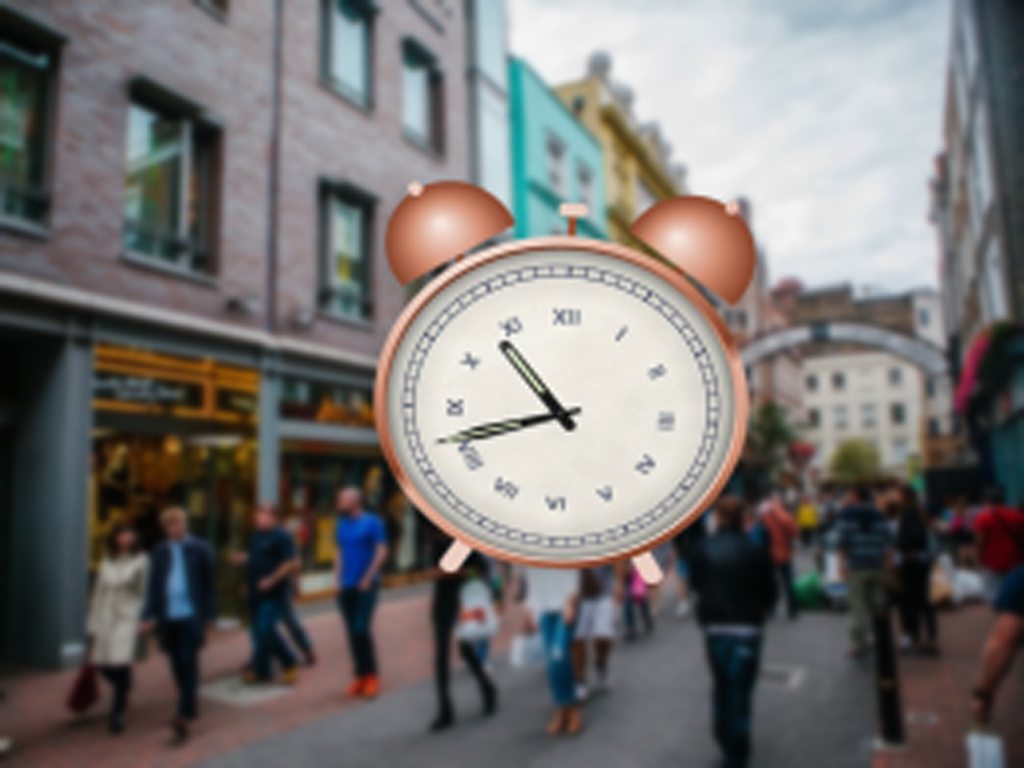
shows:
10,42
